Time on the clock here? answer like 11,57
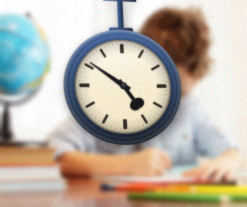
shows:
4,51
